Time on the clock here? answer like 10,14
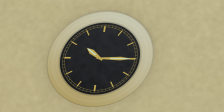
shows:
10,15
